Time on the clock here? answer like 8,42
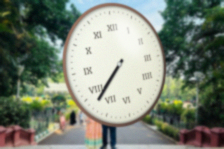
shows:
7,38
